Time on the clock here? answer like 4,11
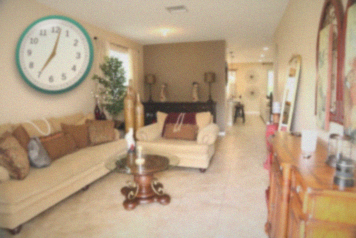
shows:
7,02
